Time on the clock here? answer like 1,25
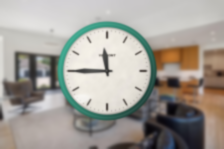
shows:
11,45
